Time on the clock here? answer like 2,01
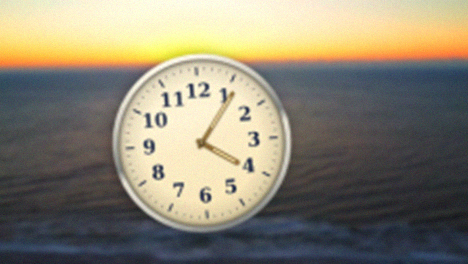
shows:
4,06
